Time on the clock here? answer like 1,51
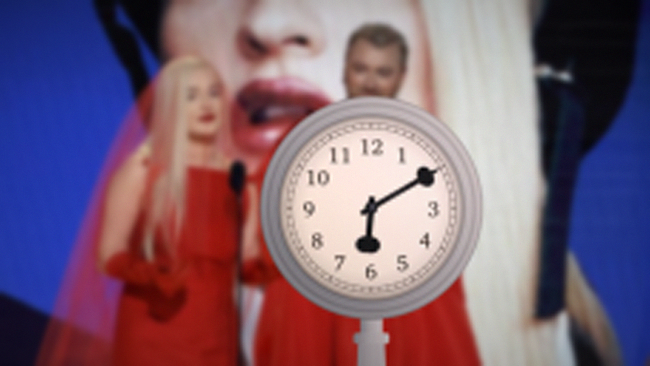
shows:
6,10
